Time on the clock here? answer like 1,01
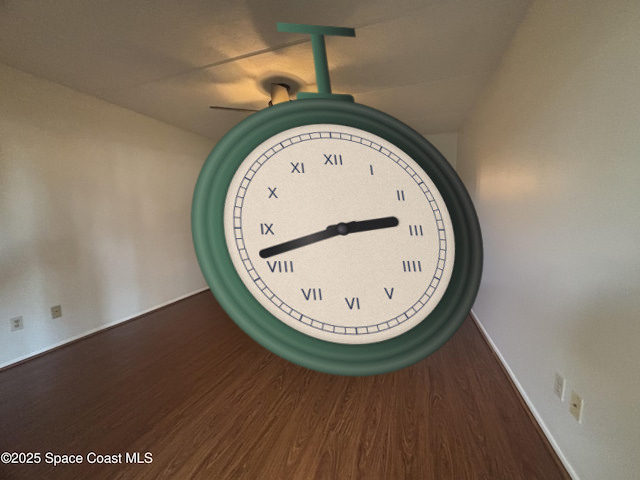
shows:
2,42
